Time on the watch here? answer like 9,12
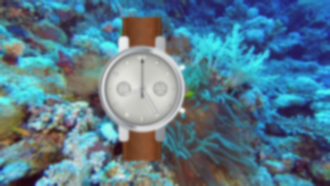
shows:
8,25
